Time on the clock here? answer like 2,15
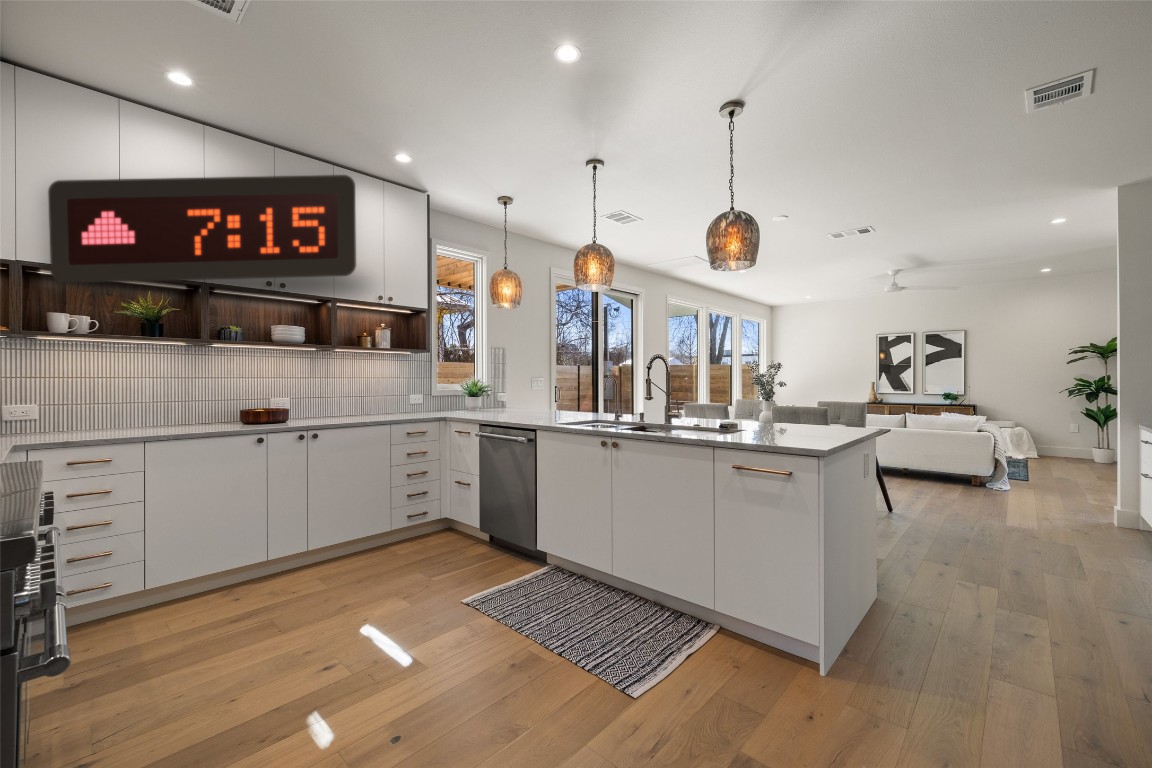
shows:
7,15
